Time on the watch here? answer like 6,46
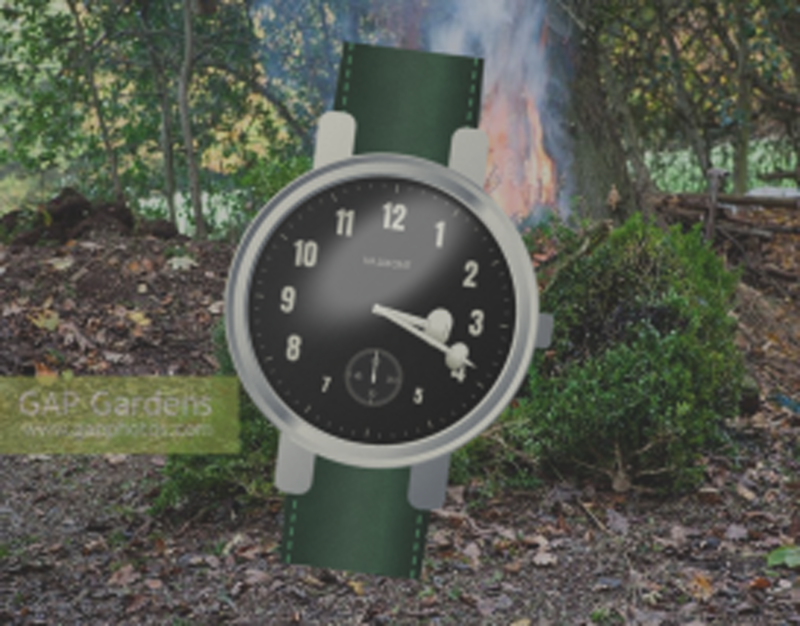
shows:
3,19
